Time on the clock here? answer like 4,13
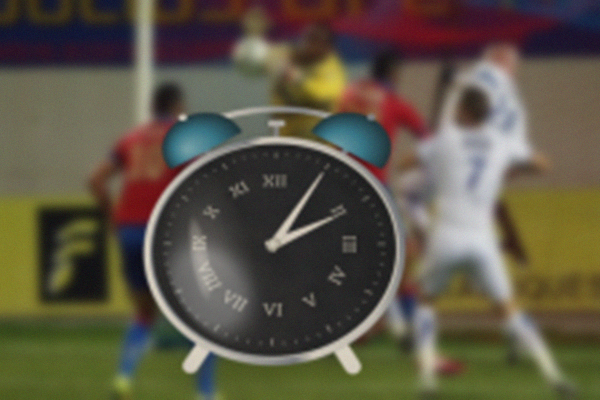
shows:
2,05
